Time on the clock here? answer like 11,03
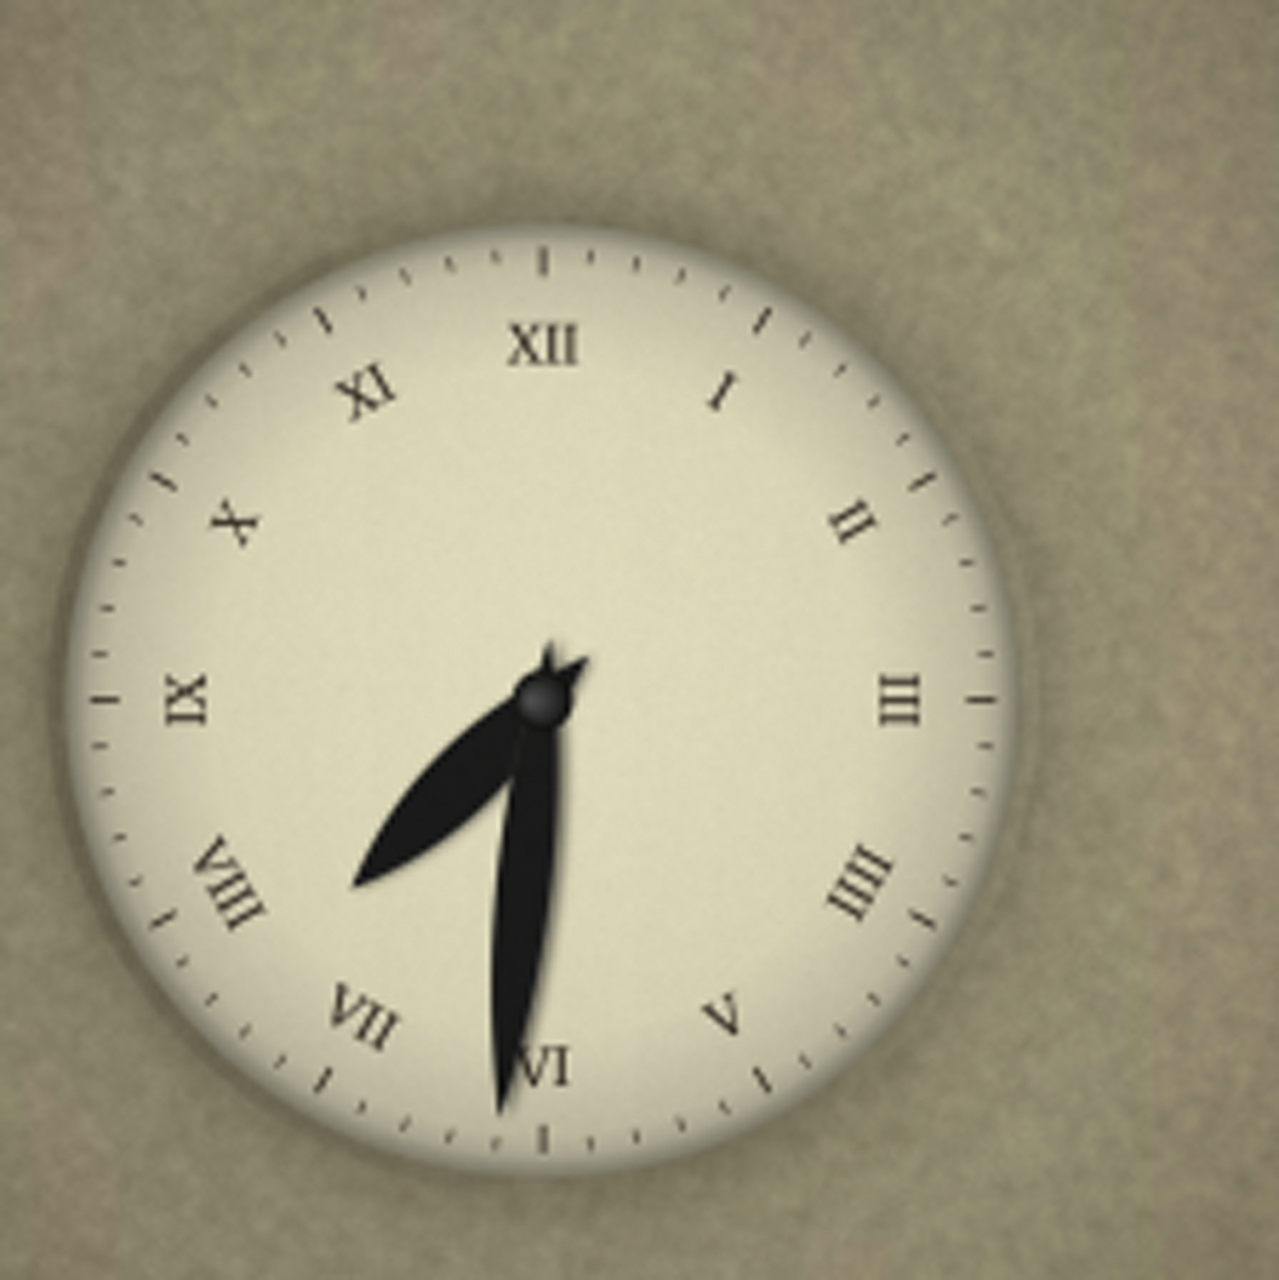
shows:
7,31
